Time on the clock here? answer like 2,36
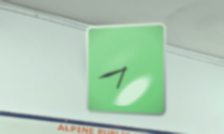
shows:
6,42
